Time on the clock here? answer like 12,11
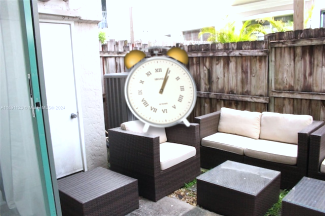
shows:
1,04
